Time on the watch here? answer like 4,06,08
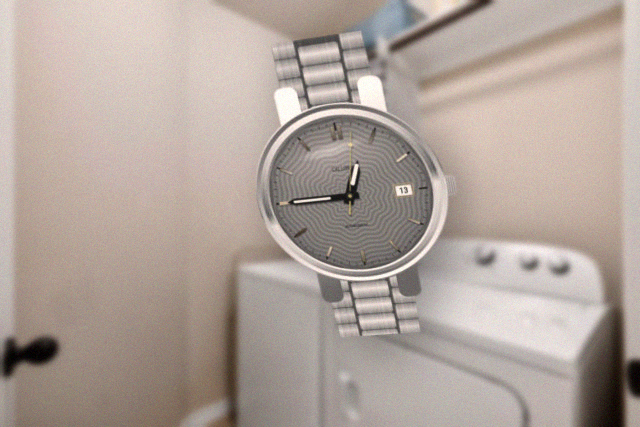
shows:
12,45,02
